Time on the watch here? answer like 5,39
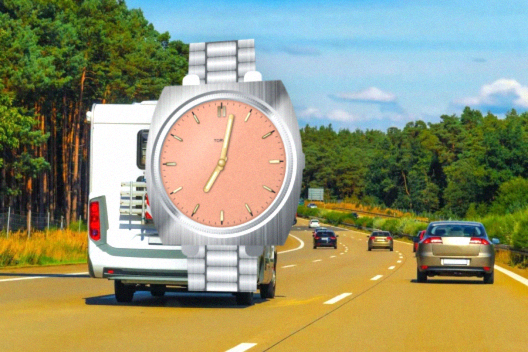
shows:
7,02
